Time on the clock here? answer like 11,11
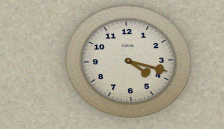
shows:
4,18
